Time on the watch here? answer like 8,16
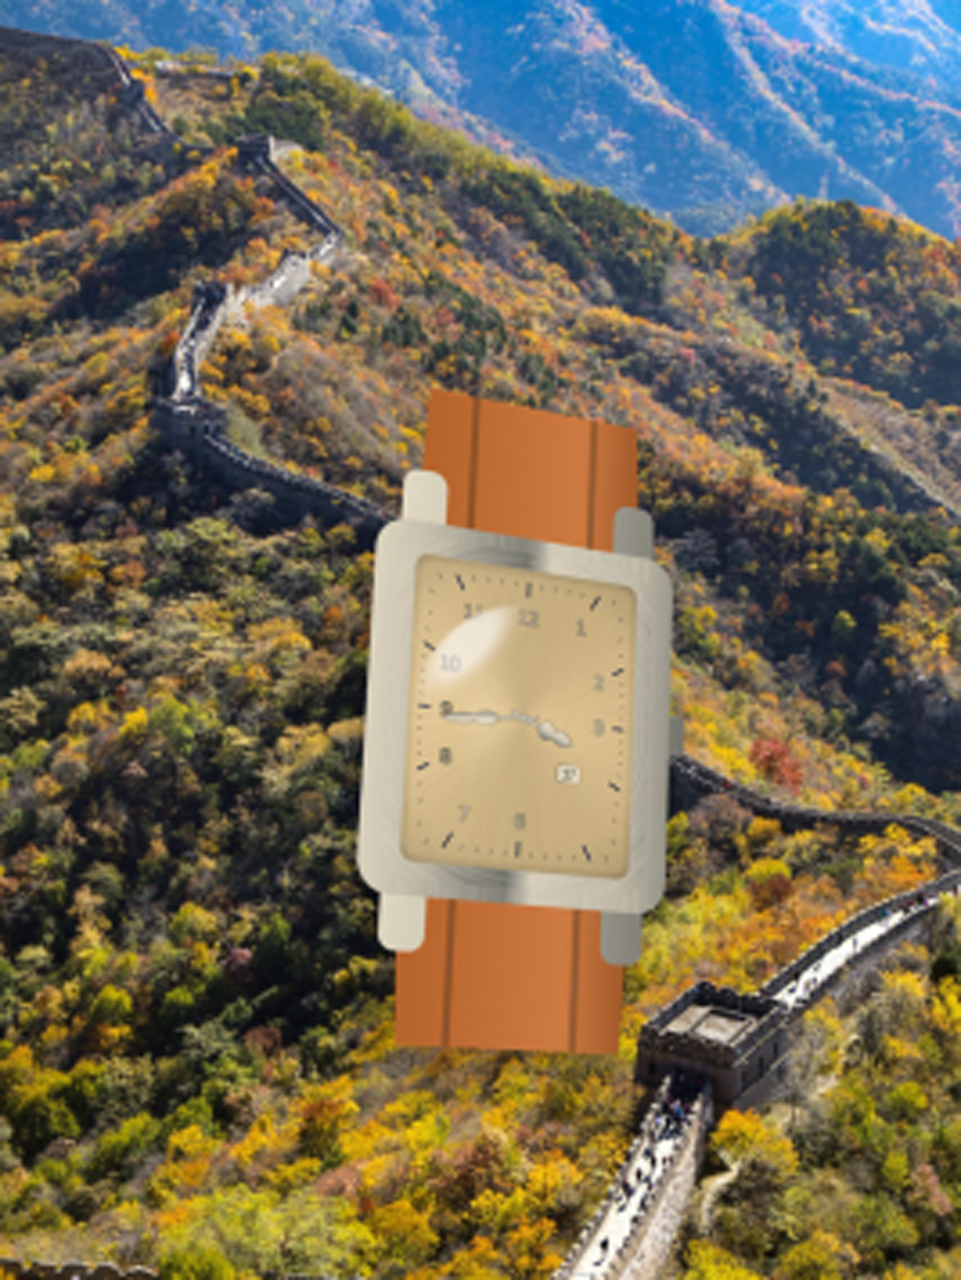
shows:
3,44
